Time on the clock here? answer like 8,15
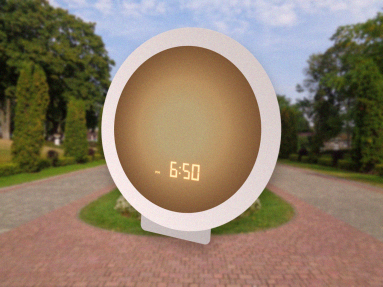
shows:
6,50
